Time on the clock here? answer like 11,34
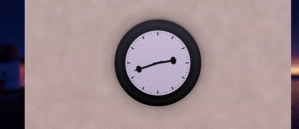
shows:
2,42
